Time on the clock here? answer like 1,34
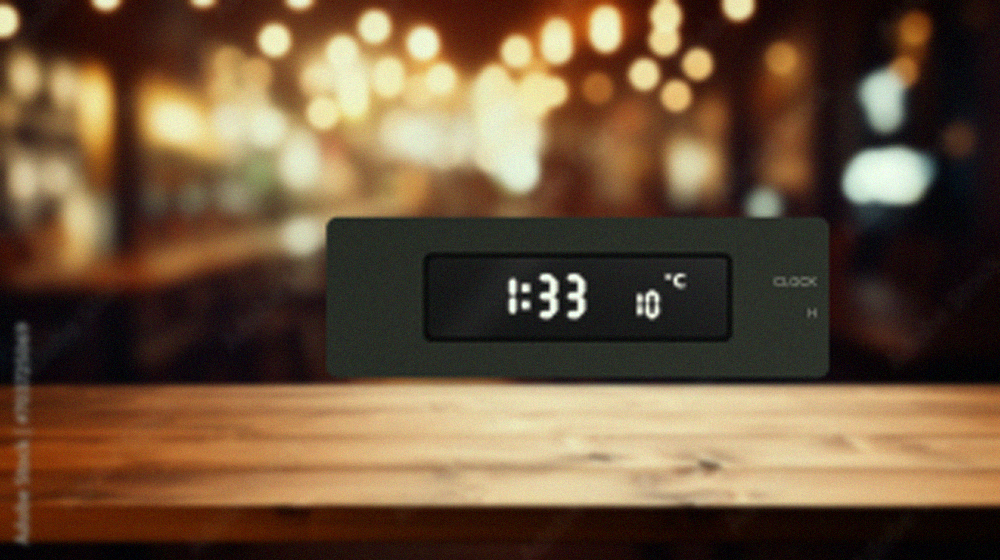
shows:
1,33
